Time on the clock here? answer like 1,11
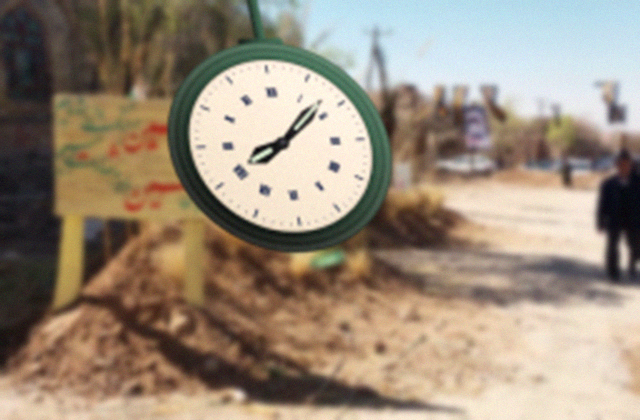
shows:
8,08
